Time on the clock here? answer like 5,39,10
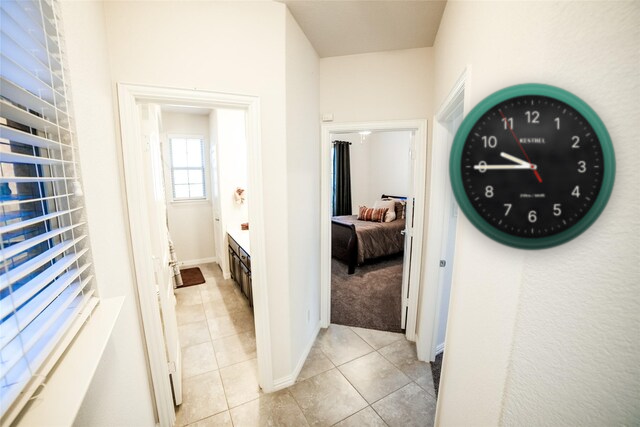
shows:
9,44,55
